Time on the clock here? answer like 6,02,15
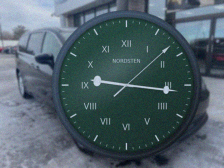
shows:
9,16,08
